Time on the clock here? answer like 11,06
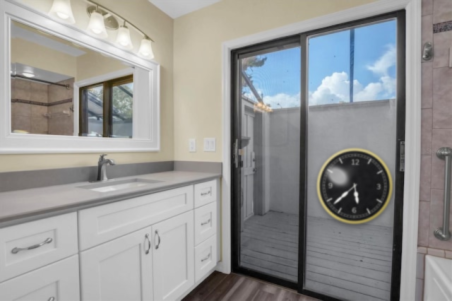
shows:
5,38
